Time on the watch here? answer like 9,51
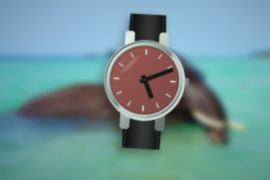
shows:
5,11
